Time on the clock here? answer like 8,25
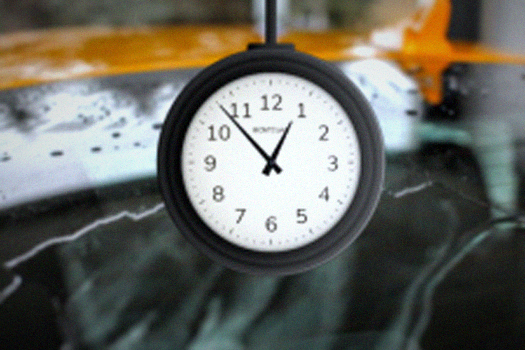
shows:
12,53
